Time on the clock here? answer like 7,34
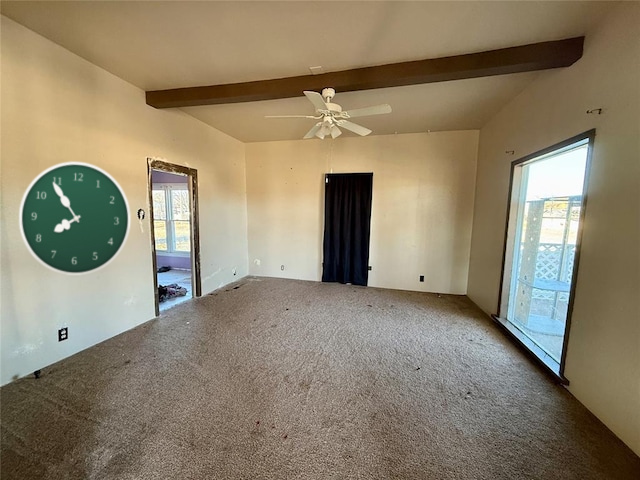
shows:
7,54
